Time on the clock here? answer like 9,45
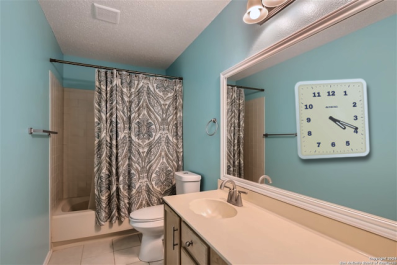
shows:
4,19
